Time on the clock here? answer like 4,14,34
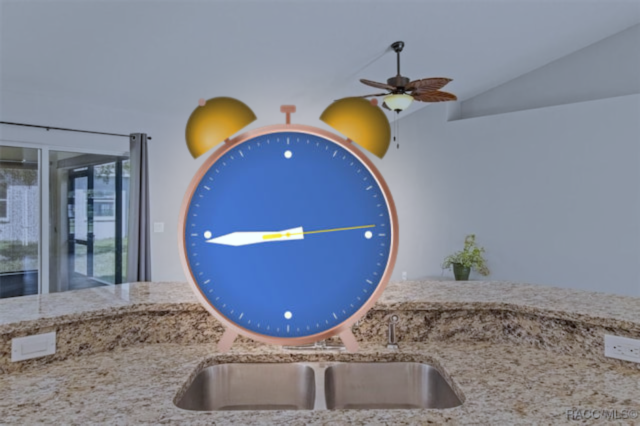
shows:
8,44,14
